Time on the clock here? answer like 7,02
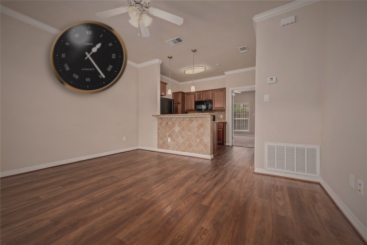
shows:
1,24
